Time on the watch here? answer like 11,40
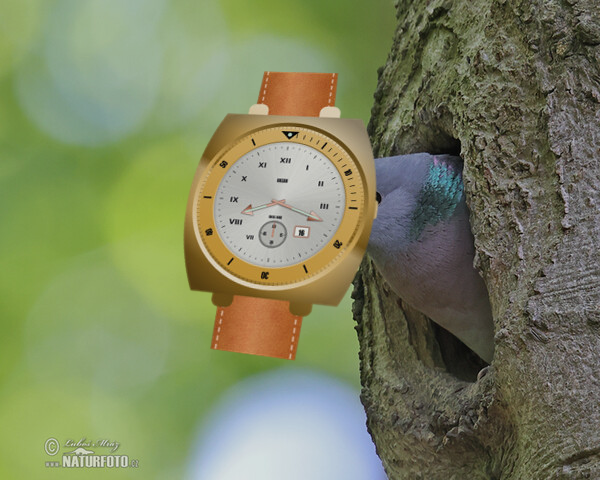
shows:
8,18
